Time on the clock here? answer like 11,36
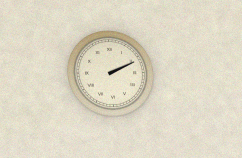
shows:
2,11
